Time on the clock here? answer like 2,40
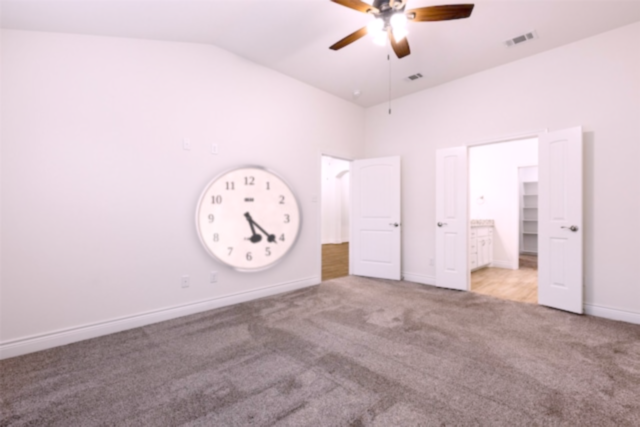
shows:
5,22
